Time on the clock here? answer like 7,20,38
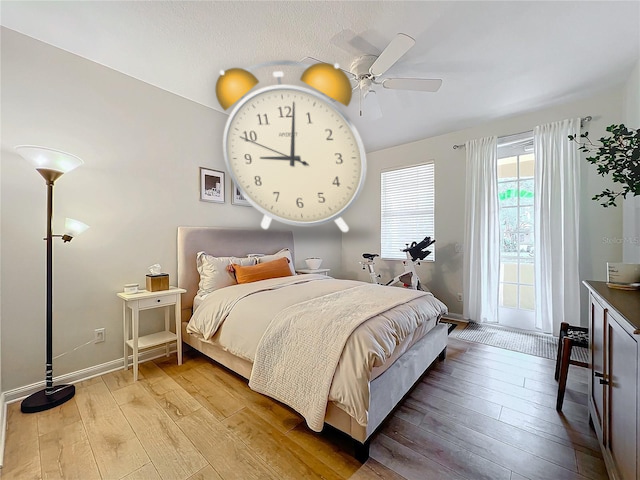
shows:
9,01,49
